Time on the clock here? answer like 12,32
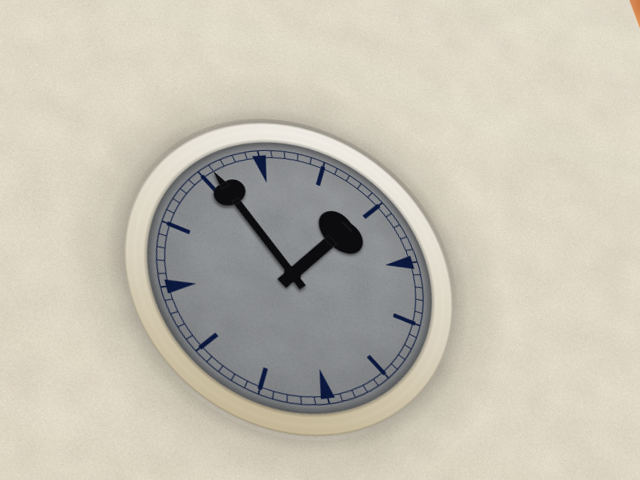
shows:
1,56
